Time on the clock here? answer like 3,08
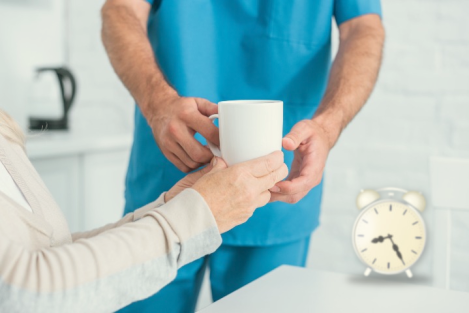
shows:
8,25
